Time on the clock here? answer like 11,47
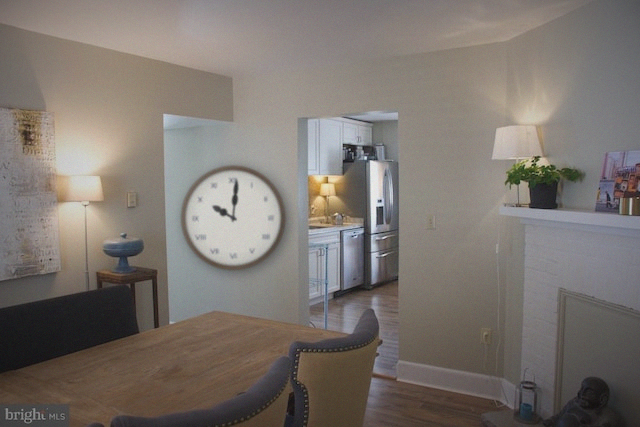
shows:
10,01
